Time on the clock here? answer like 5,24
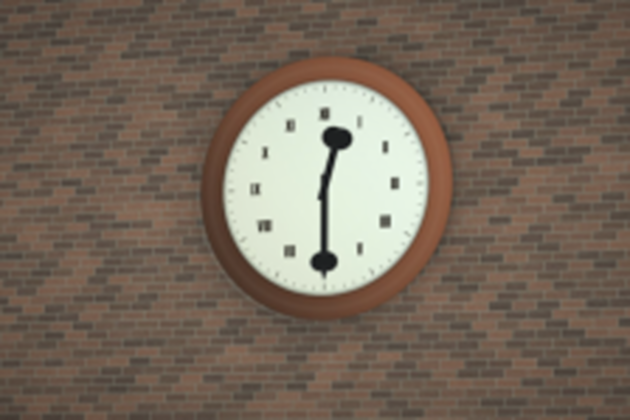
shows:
12,30
